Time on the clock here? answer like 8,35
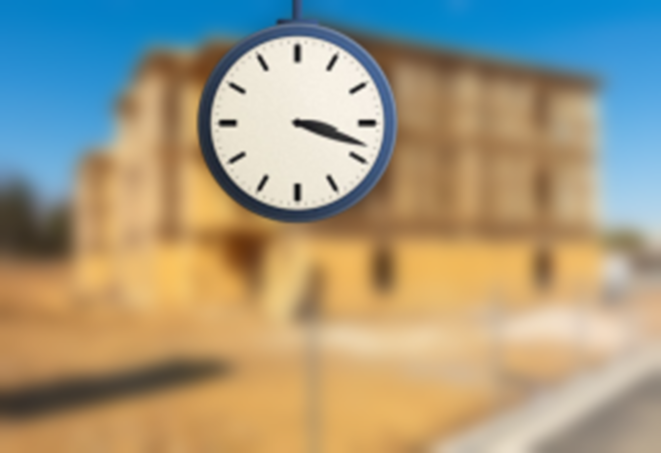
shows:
3,18
